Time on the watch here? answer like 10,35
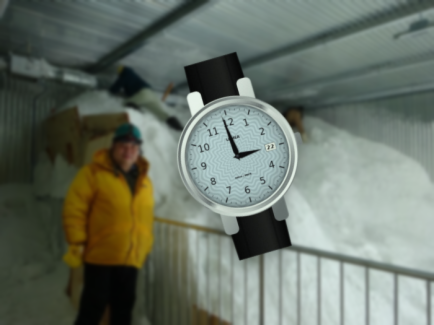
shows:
2,59
